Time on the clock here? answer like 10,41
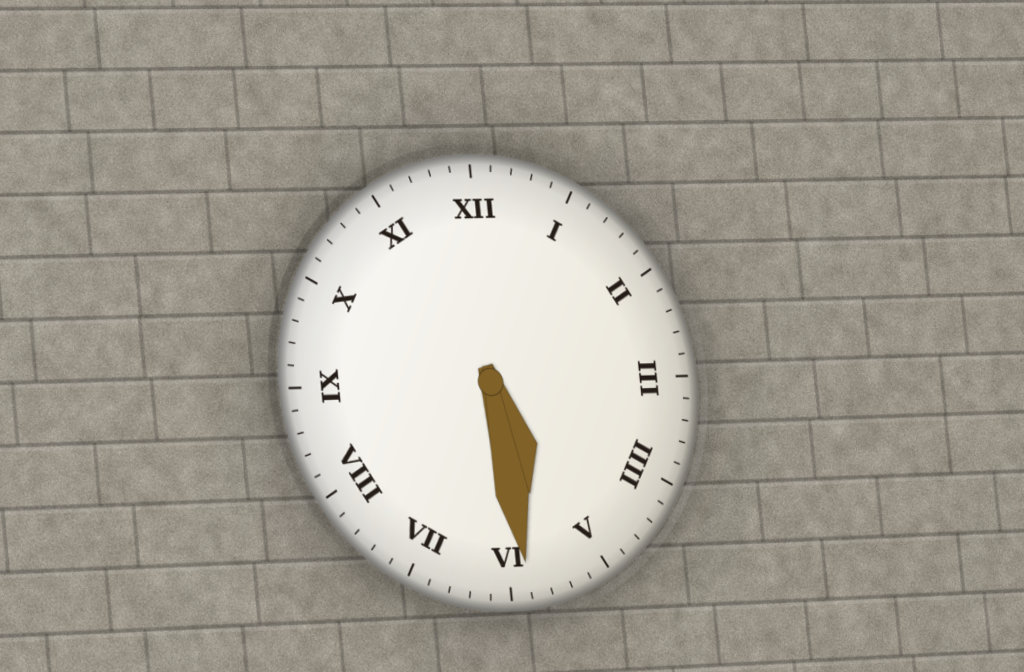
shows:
5,29
